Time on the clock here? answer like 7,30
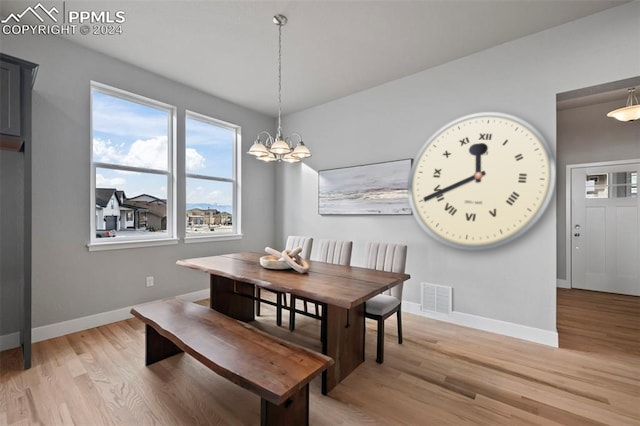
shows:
11,40
